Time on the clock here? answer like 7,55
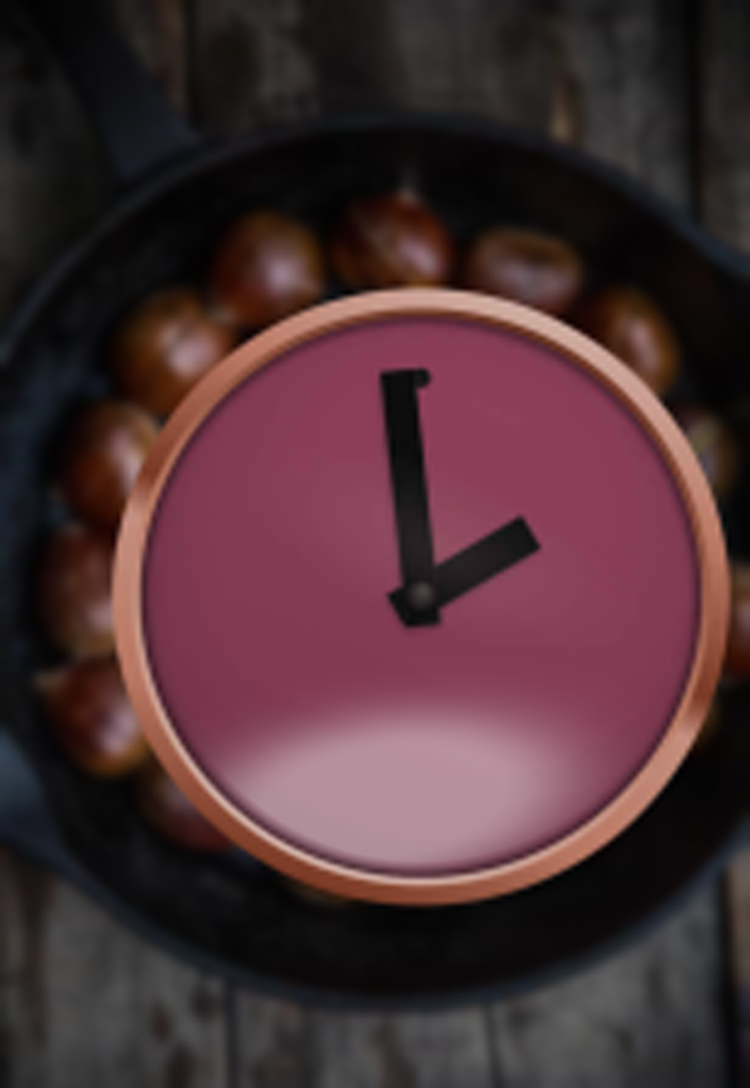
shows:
1,59
